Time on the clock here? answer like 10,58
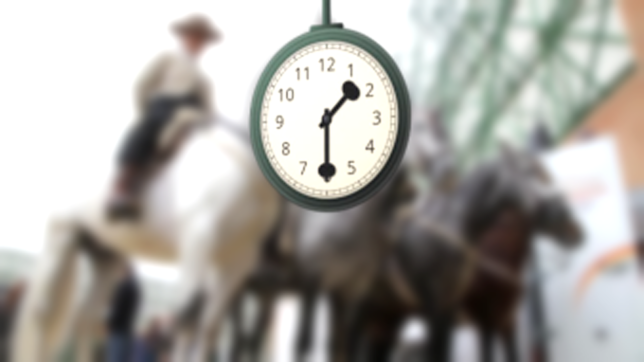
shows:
1,30
